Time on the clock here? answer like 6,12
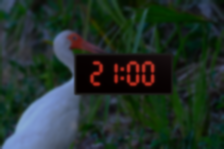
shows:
21,00
